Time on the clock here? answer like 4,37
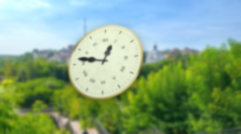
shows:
12,47
